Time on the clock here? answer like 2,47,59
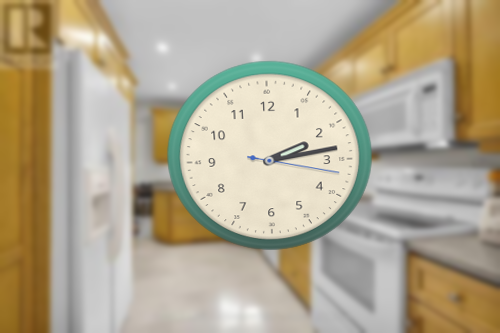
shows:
2,13,17
